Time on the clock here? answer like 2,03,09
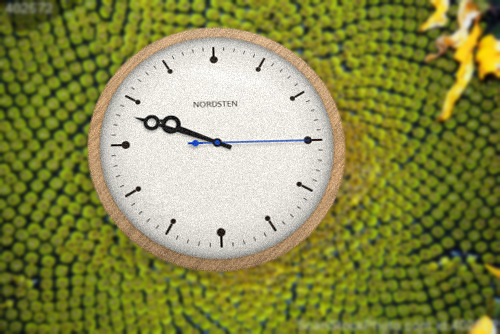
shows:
9,48,15
